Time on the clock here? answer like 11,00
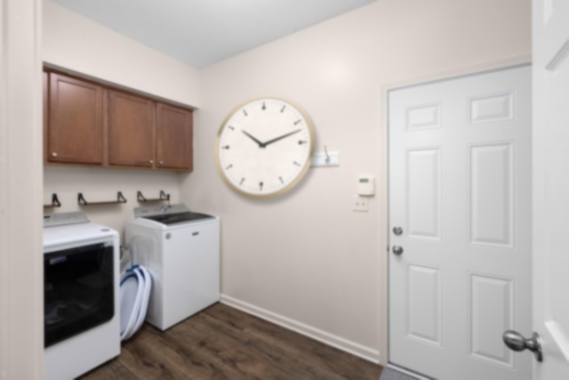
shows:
10,12
